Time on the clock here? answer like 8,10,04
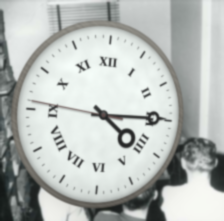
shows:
4,14,46
